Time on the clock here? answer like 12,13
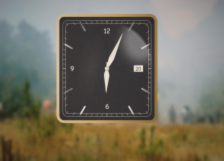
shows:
6,04
